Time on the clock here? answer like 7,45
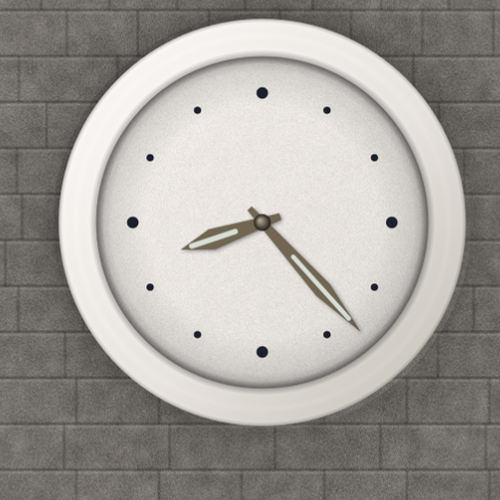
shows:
8,23
